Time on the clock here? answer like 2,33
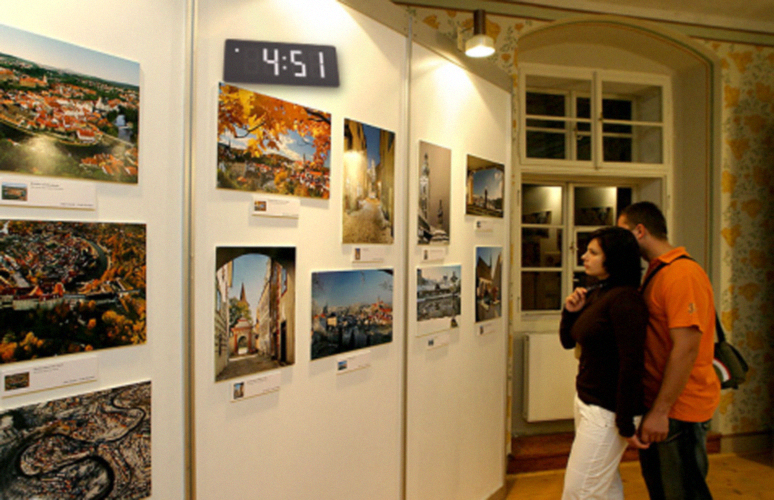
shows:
4,51
